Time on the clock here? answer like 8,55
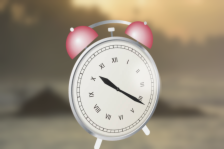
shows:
10,21
